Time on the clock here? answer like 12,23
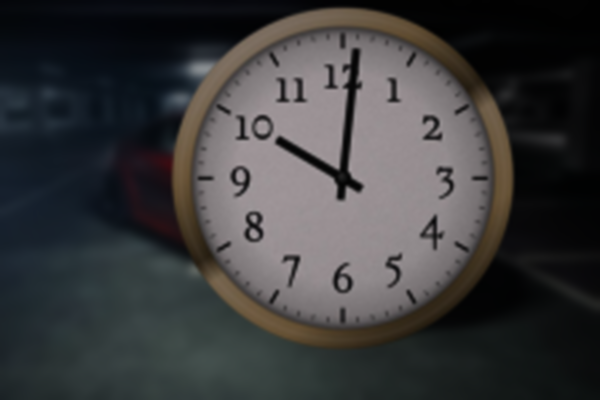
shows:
10,01
